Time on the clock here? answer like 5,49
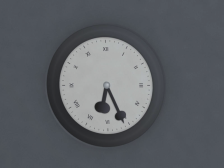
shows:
6,26
